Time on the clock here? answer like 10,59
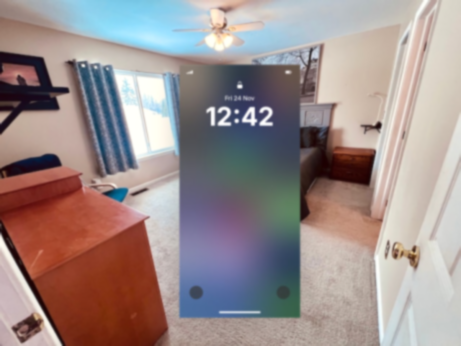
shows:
12,42
